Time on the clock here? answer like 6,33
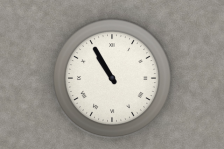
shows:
10,55
